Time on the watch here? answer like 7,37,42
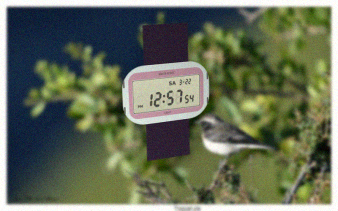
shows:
12,57,54
